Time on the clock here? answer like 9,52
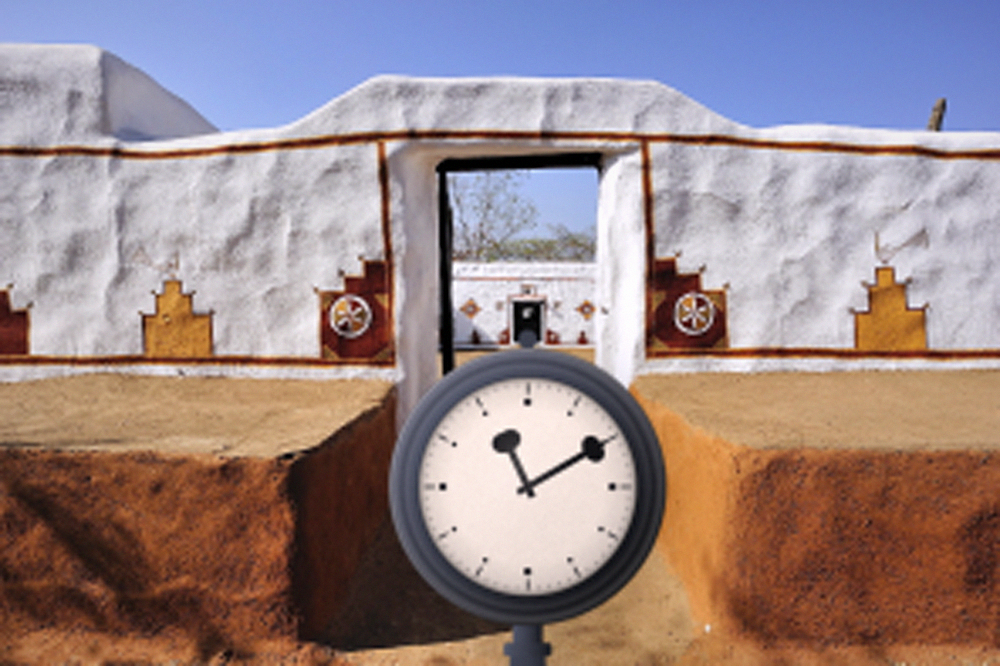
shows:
11,10
